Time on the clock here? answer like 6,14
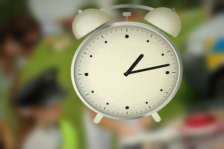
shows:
1,13
